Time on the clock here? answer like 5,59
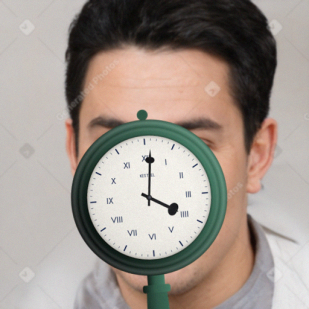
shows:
4,01
